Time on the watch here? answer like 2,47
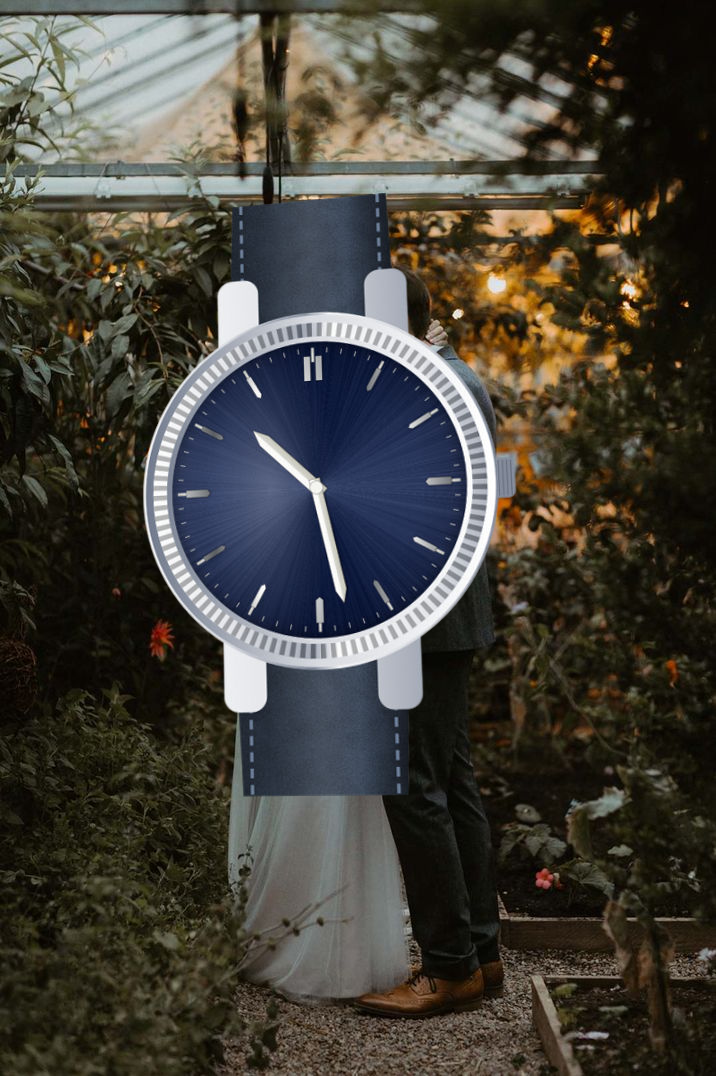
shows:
10,28
